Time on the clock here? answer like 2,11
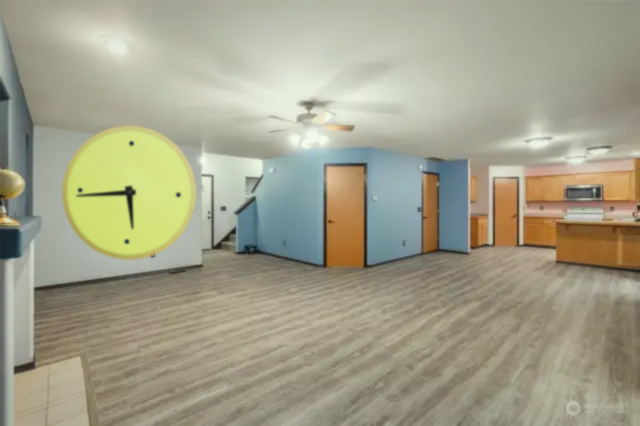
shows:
5,44
